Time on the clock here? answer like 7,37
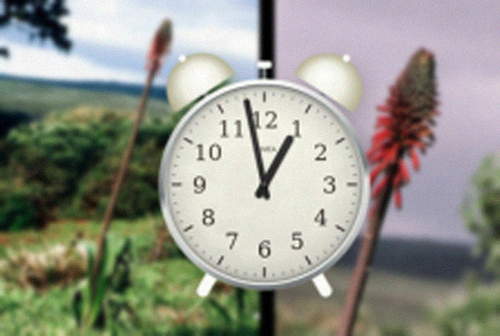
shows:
12,58
